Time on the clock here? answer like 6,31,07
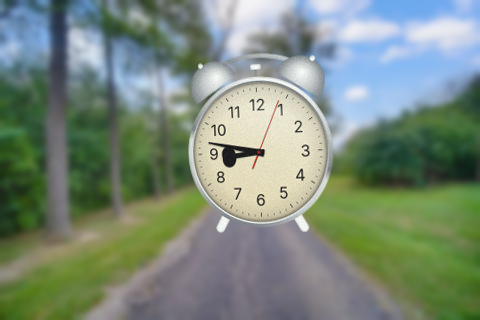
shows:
8,47,04
